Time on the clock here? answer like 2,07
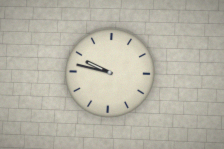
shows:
9,47
